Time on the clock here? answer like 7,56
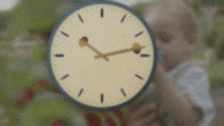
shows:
10,13
